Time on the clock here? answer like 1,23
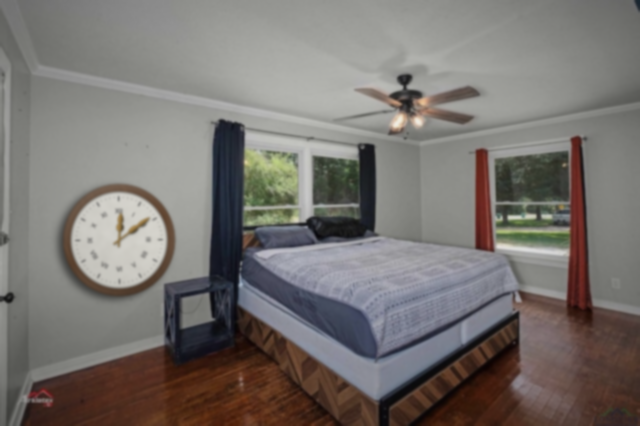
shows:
12,09
